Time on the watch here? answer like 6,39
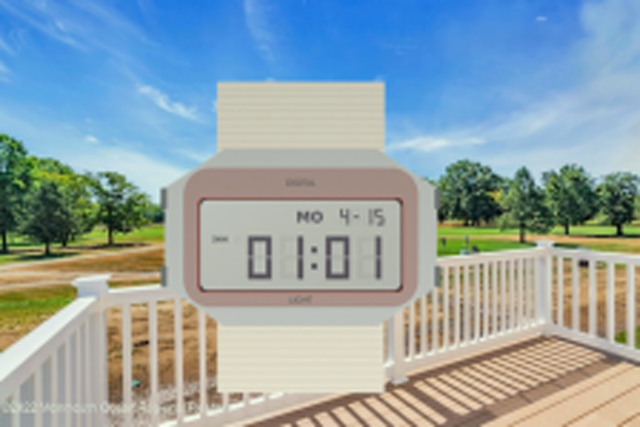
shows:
1,01
